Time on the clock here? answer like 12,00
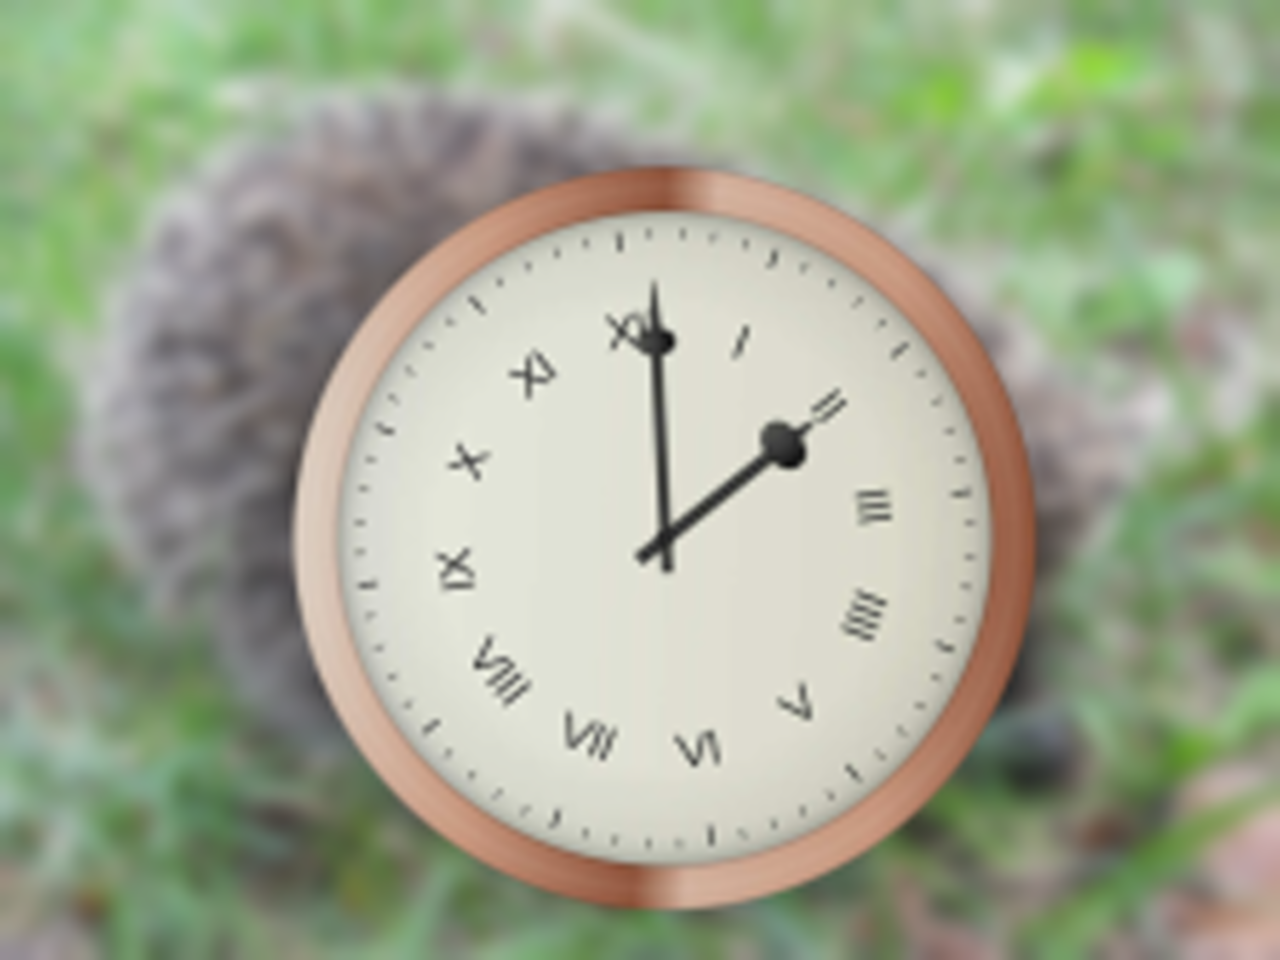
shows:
2,01
